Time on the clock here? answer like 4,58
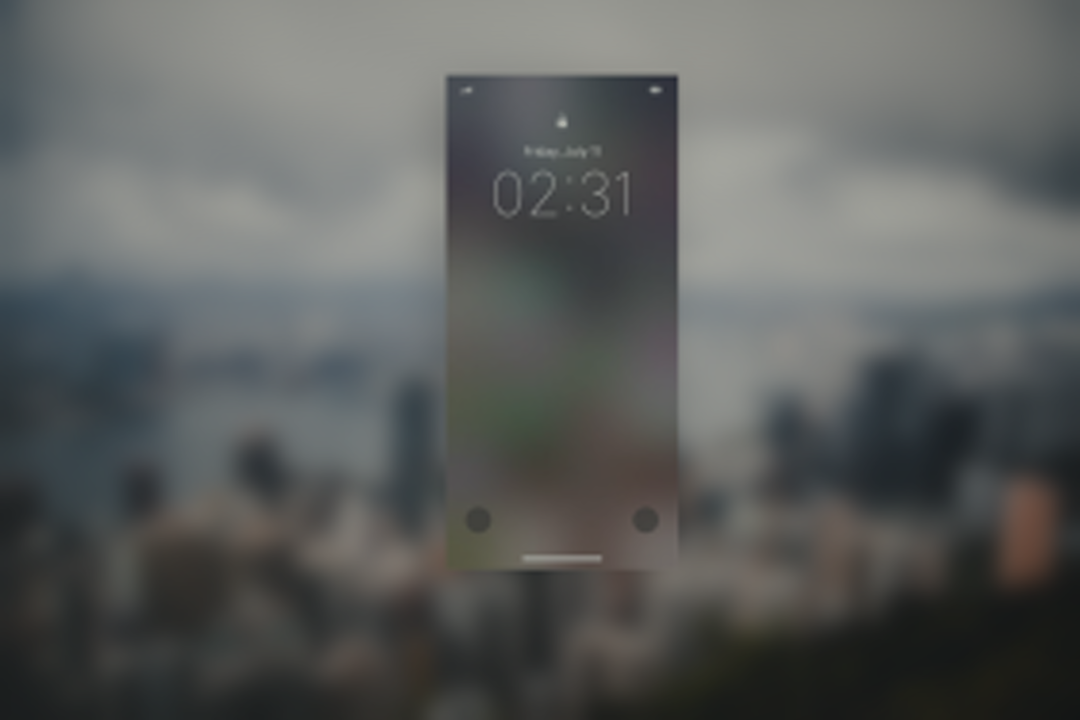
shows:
2,31
